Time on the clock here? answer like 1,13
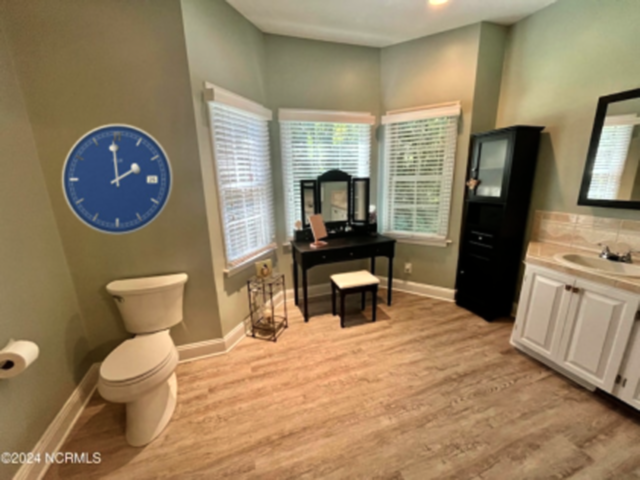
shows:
1,59
